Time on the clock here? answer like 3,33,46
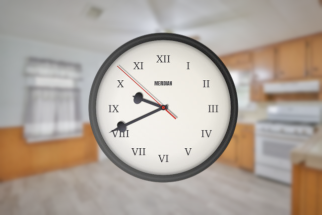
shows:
9,40,52
